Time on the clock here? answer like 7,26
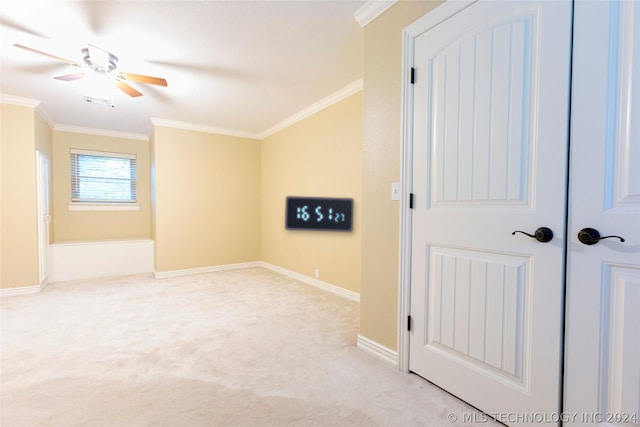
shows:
16,51
